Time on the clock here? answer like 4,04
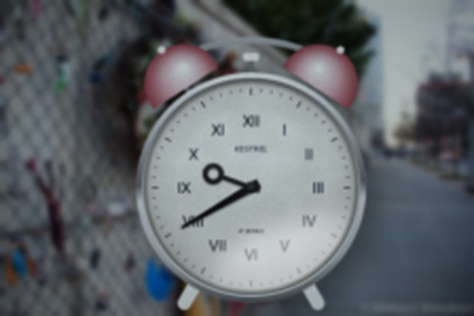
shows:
9,40
